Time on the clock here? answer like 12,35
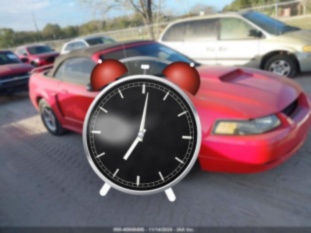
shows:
7,01
